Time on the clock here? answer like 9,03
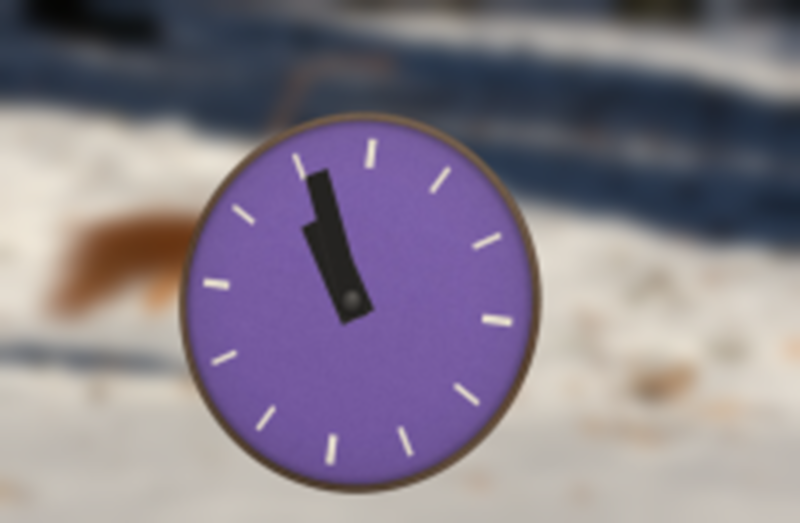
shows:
10,56
